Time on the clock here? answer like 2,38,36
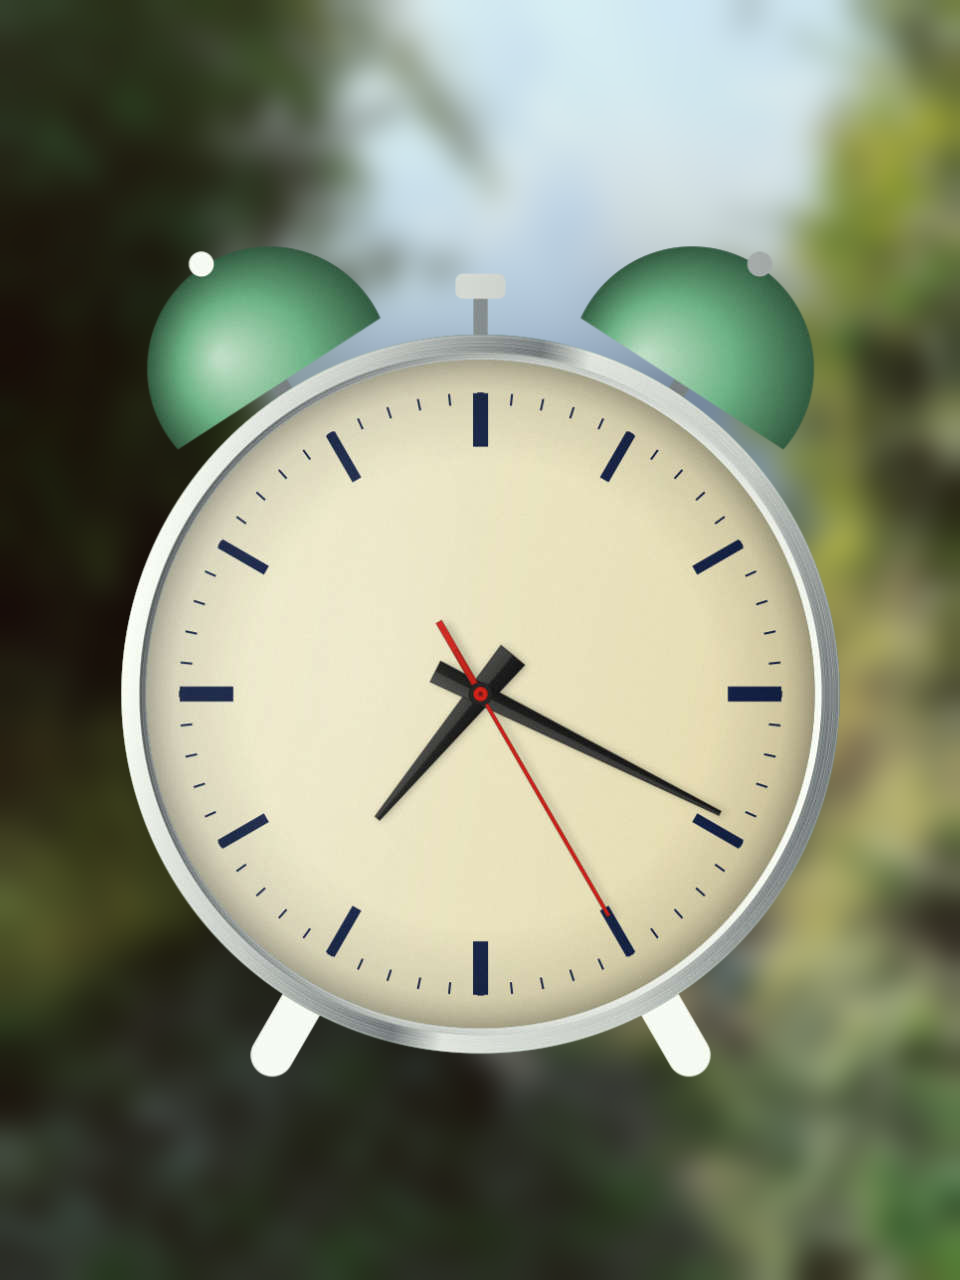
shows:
7,19,25
